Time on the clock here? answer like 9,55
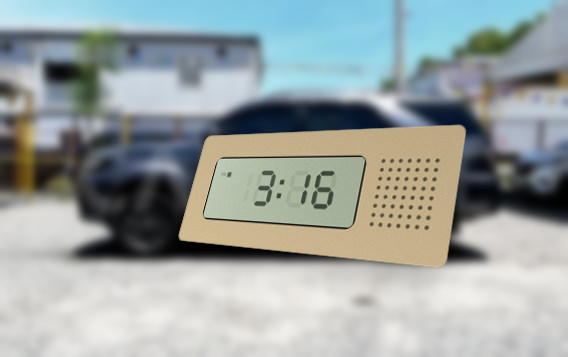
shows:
3,16
